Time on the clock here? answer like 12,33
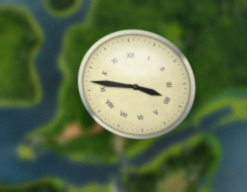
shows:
3,47
